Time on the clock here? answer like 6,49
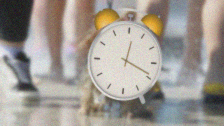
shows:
12,19
